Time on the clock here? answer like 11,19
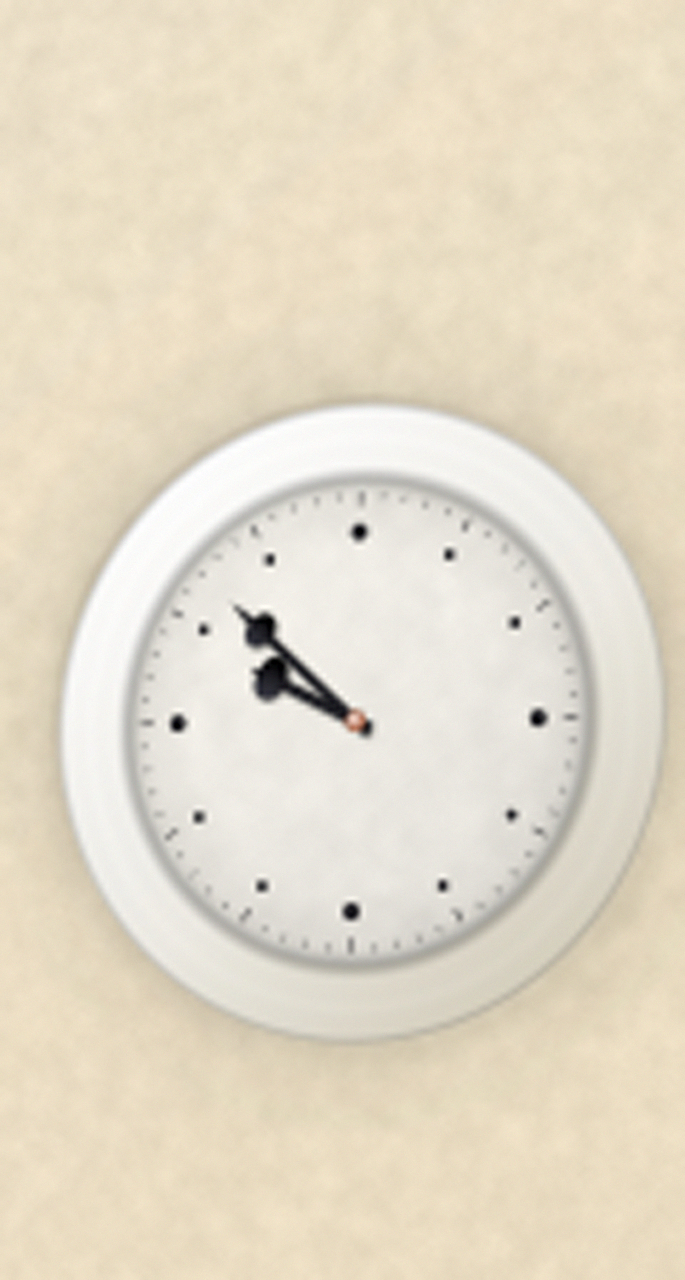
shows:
9,52
